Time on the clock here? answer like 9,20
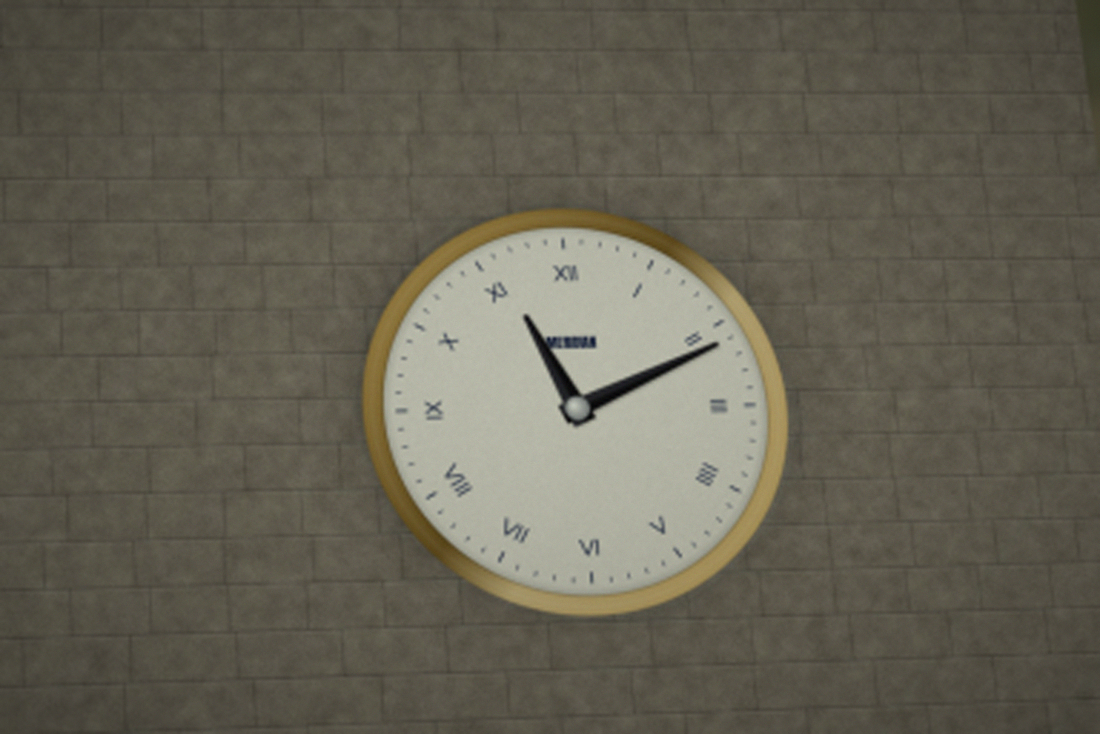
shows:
11,11
